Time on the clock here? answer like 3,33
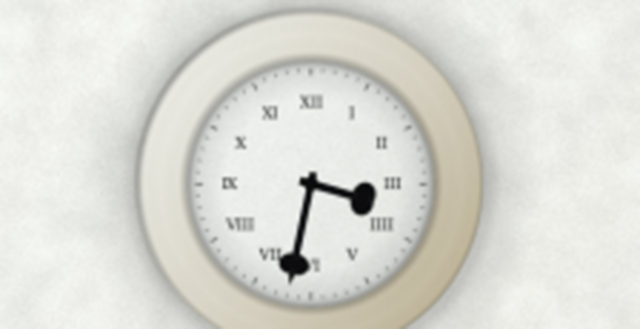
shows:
3,32
